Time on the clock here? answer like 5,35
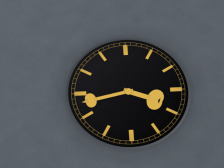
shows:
3,43
